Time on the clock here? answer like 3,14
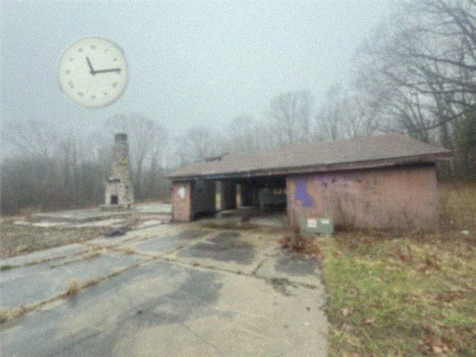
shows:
11,14
